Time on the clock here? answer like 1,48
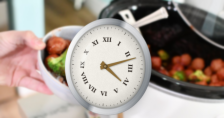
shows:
4,12
